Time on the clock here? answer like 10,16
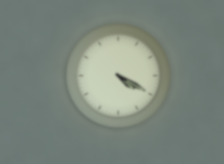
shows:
4,20
